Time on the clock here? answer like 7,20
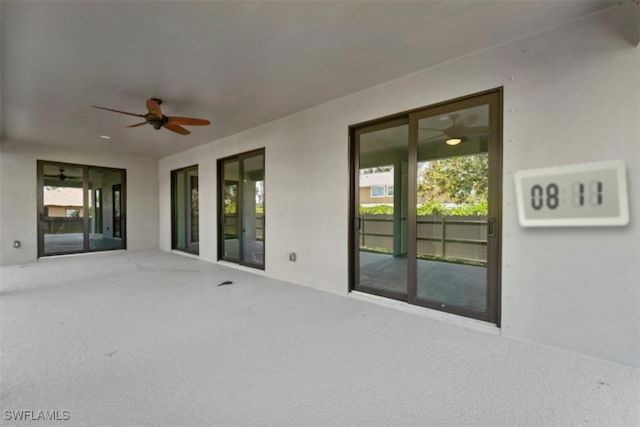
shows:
8,11
